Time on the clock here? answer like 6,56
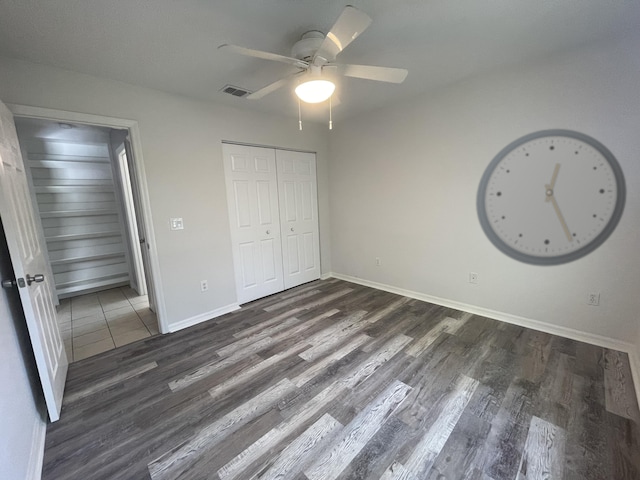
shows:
12,26
